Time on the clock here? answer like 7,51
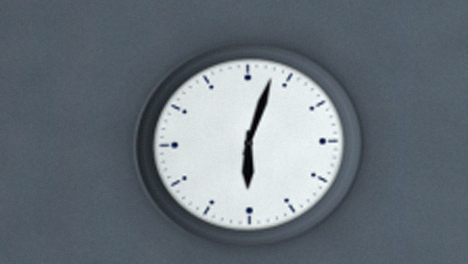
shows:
6,03
